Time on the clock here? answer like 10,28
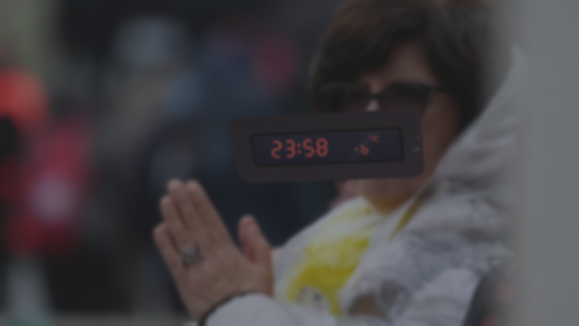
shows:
23,58
